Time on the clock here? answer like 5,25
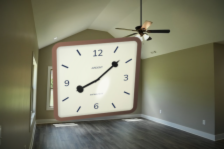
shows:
8,08
